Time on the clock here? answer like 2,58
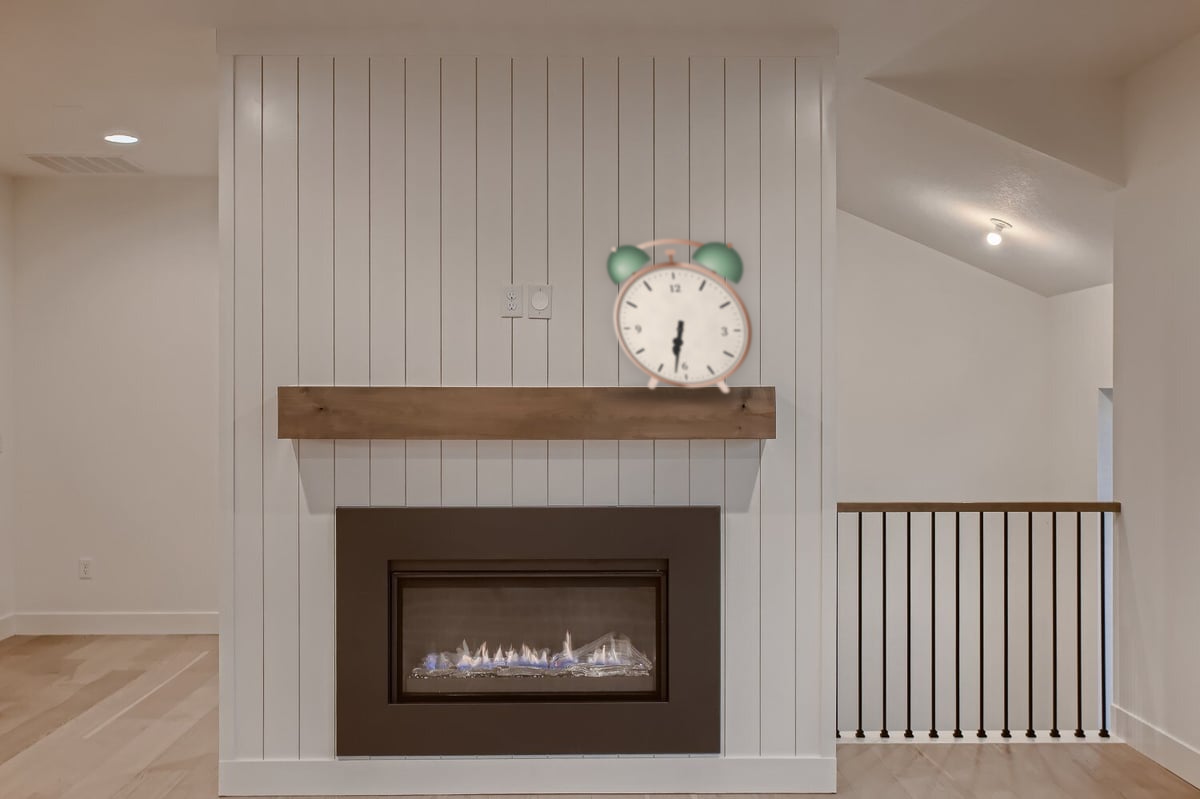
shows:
6,32
